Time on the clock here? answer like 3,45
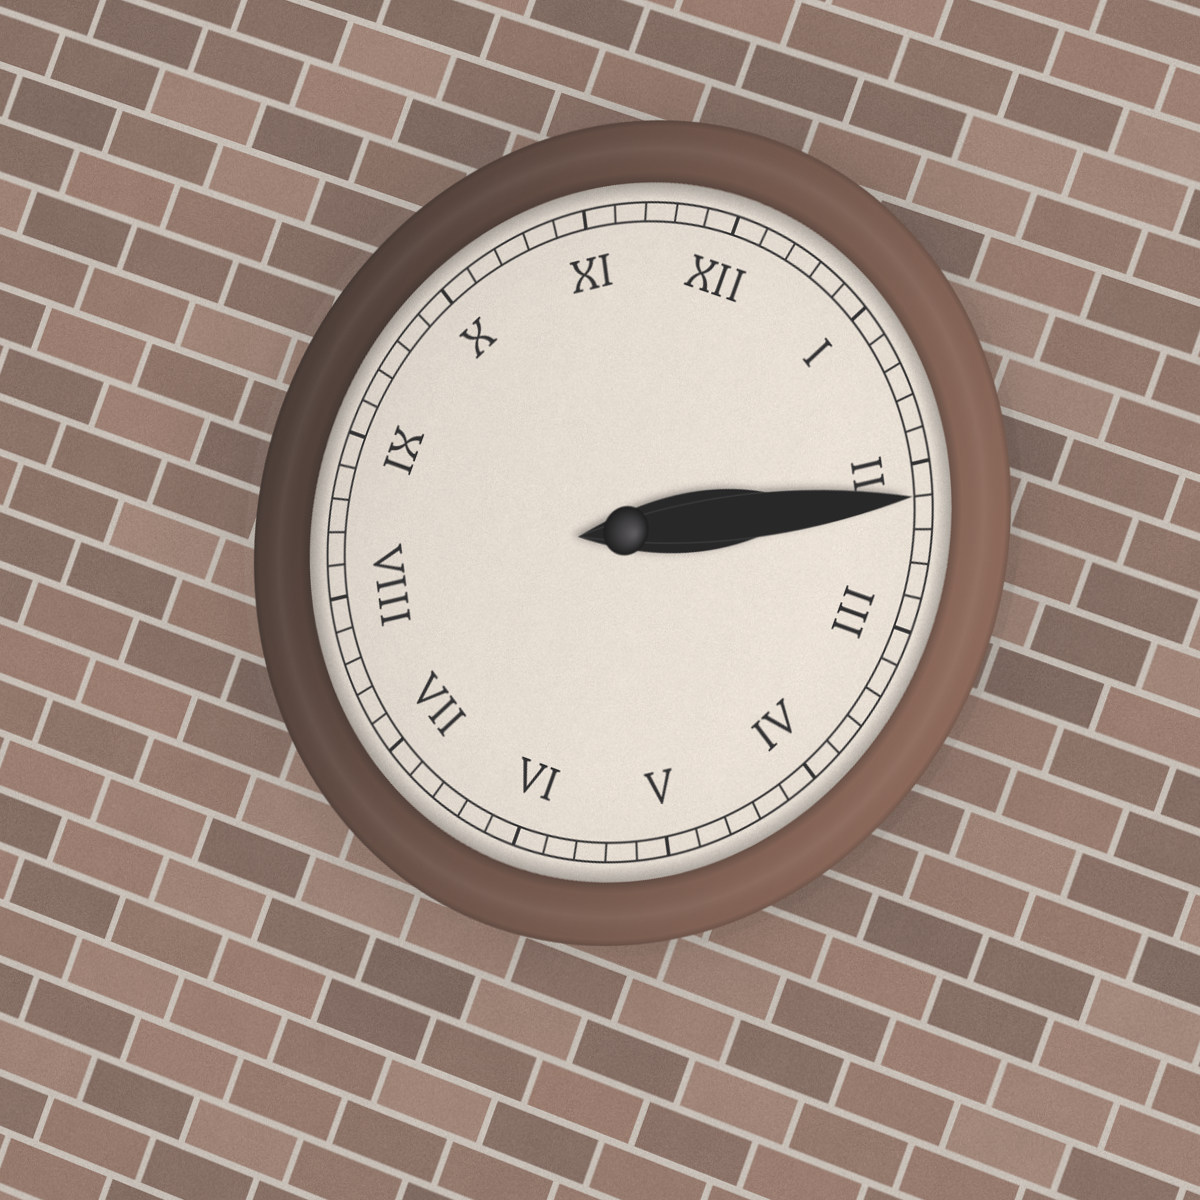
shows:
2,11
